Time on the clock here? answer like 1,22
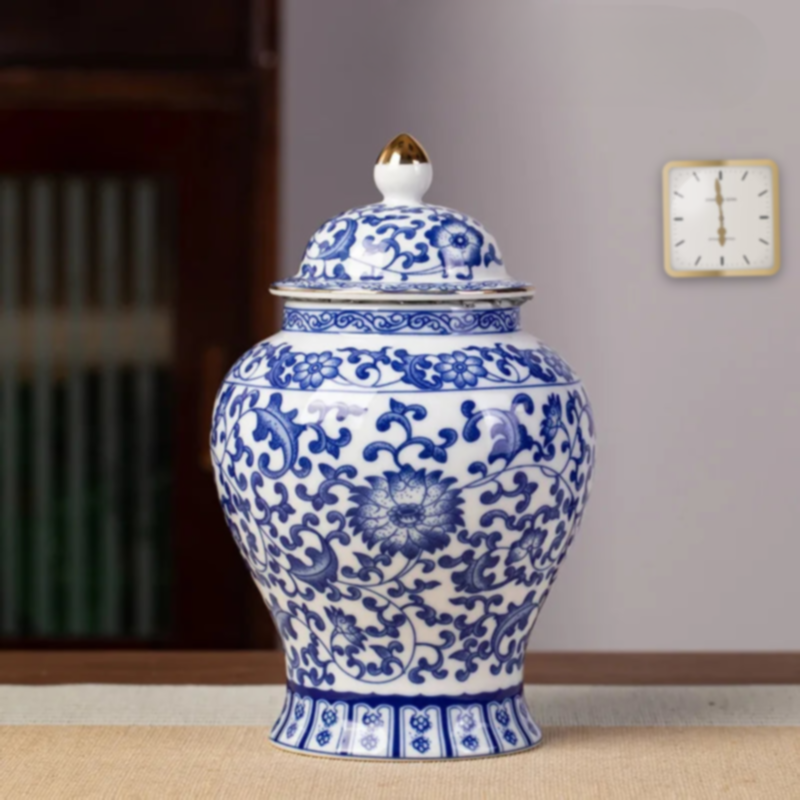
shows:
5,59
